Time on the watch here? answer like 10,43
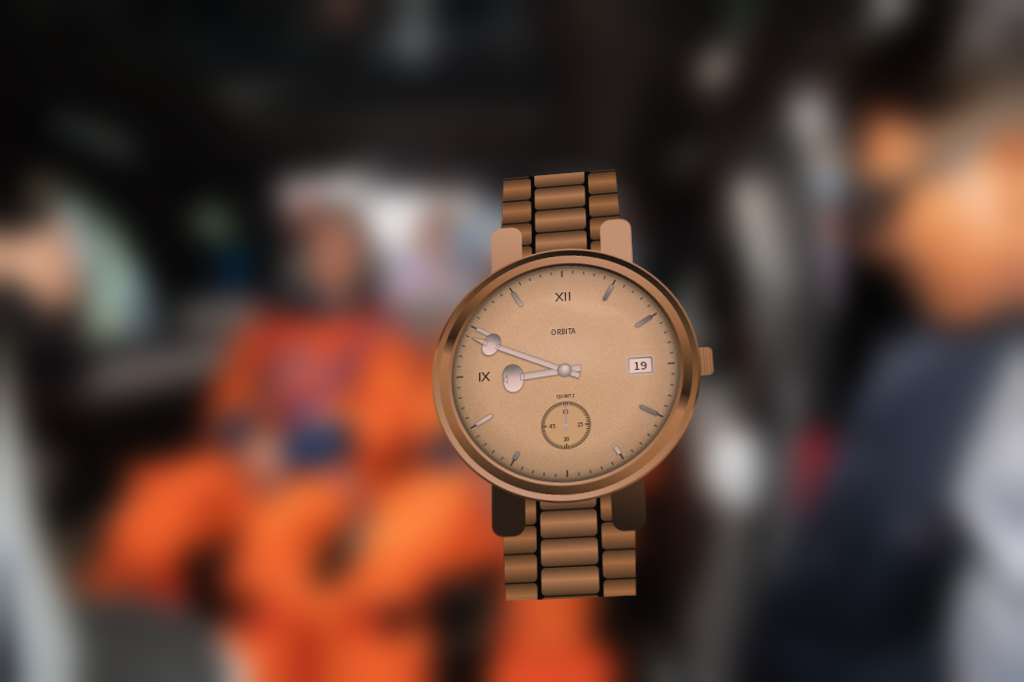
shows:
8,49
